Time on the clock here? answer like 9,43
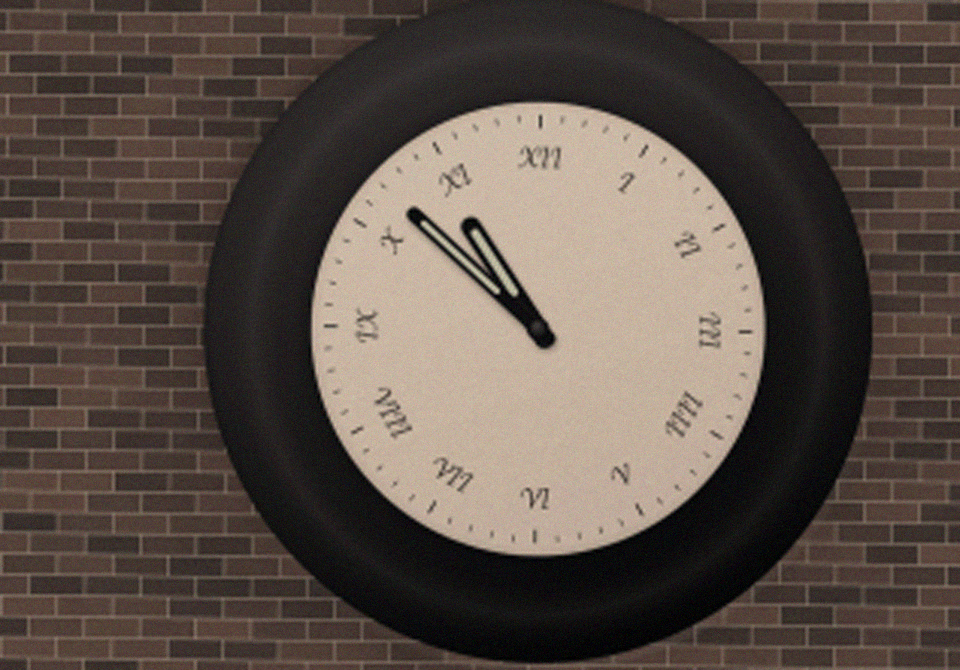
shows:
10,52
